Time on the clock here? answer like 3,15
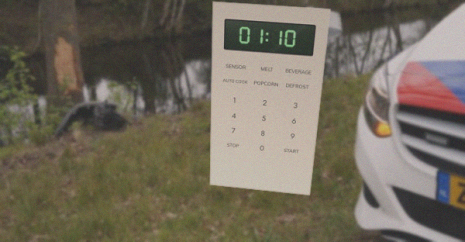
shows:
1,10
